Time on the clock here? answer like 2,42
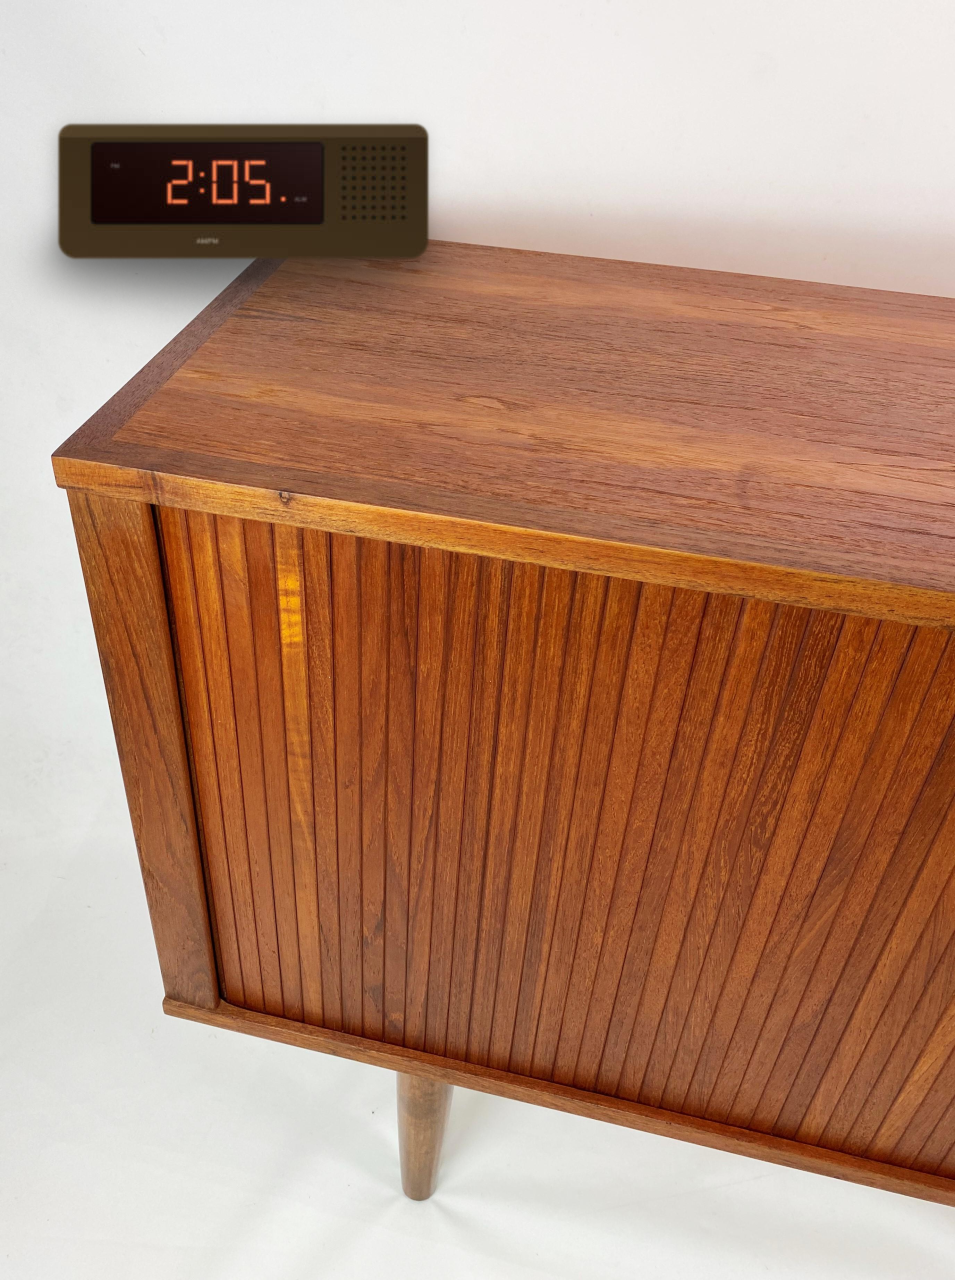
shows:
2,05
